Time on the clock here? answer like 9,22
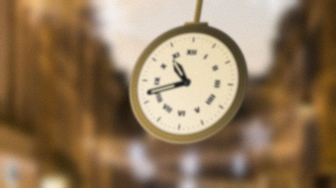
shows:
10,42
